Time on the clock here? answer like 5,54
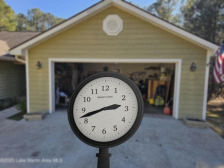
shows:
2,42
